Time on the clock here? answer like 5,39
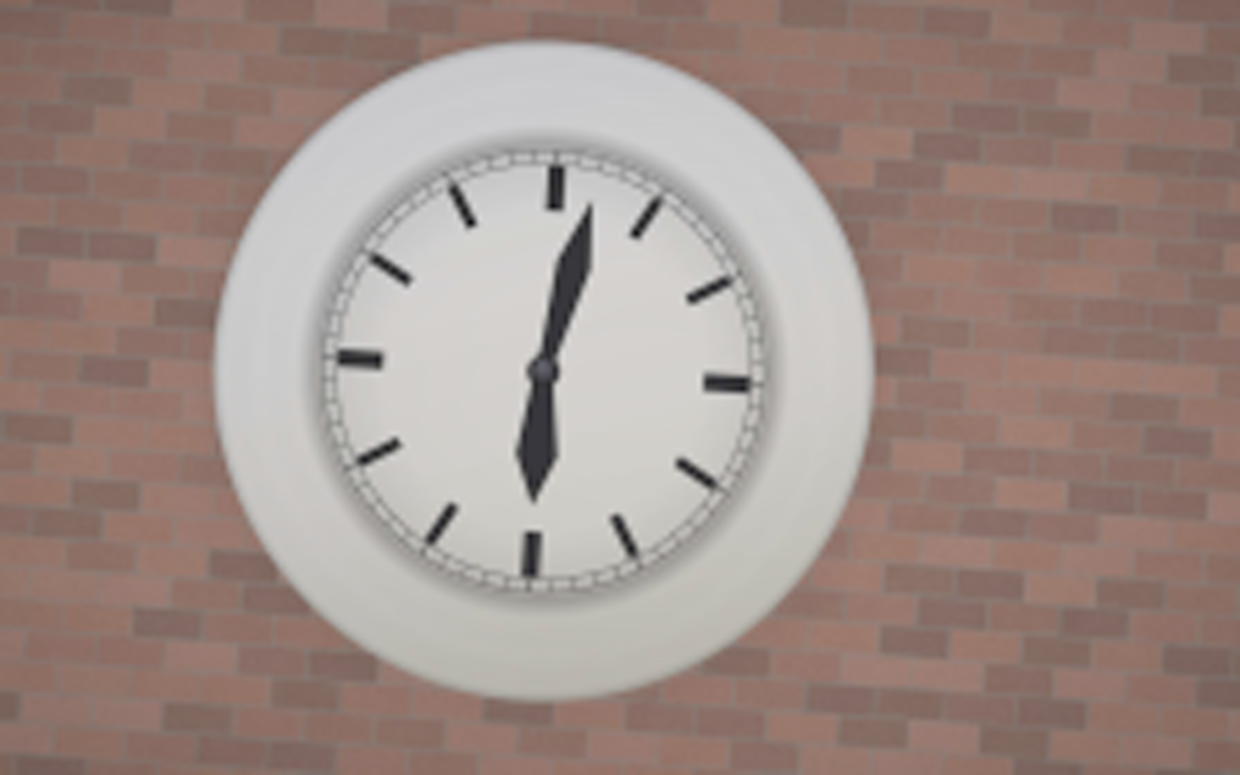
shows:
6,02
